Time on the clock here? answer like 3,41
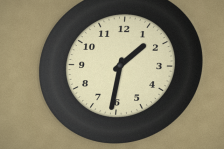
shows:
1,31
